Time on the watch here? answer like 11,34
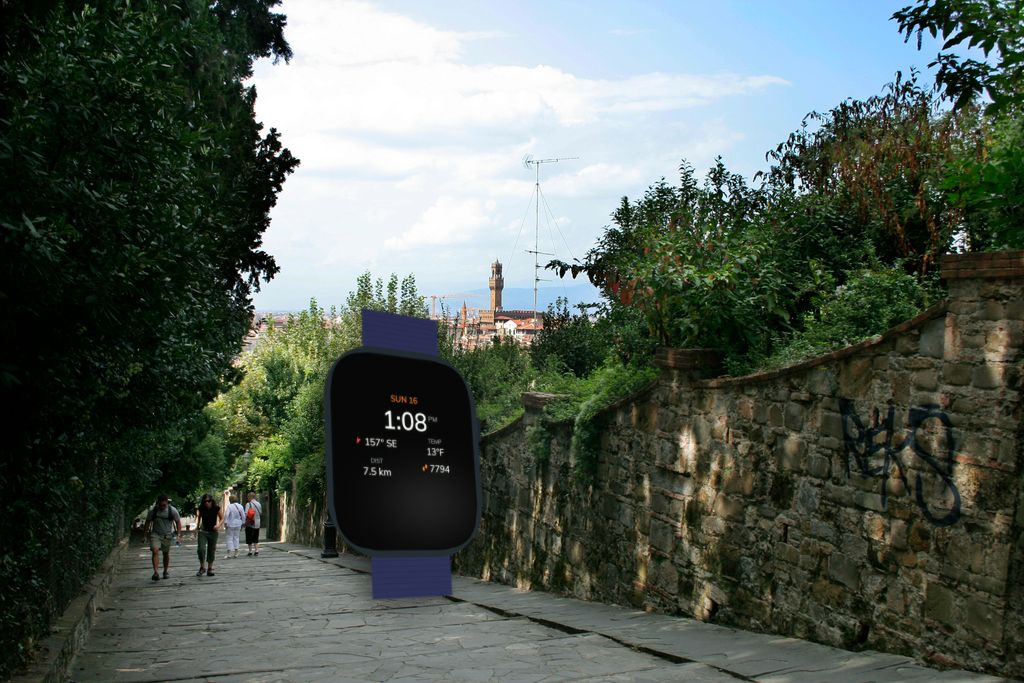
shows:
1,08
